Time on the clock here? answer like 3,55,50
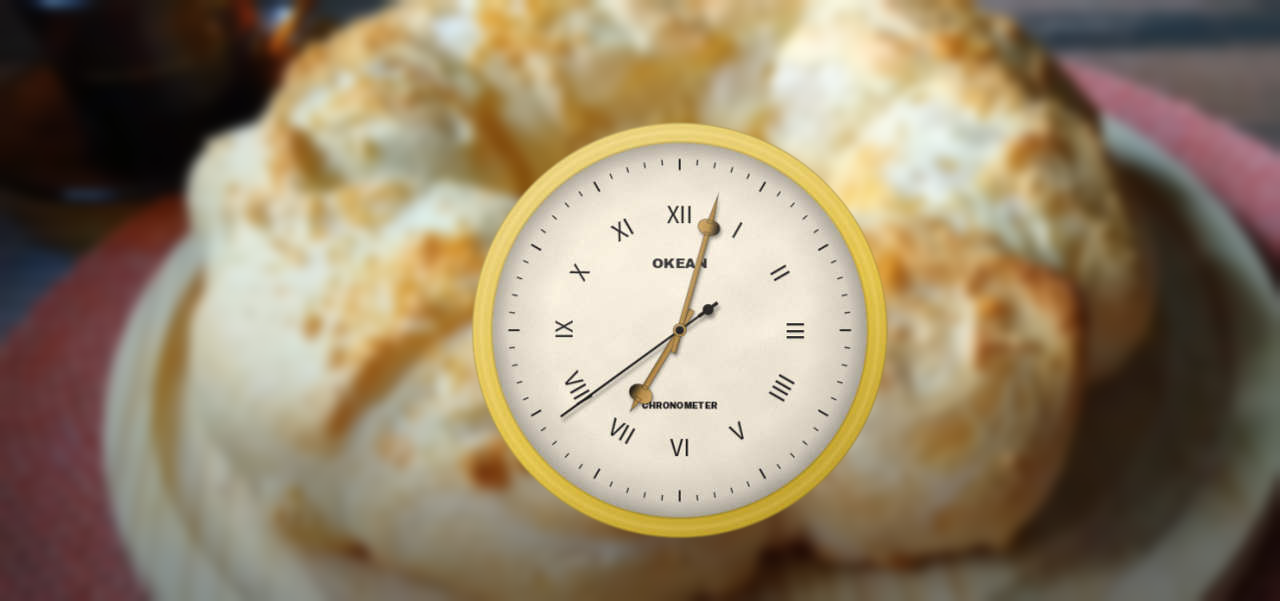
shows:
7,02,39
